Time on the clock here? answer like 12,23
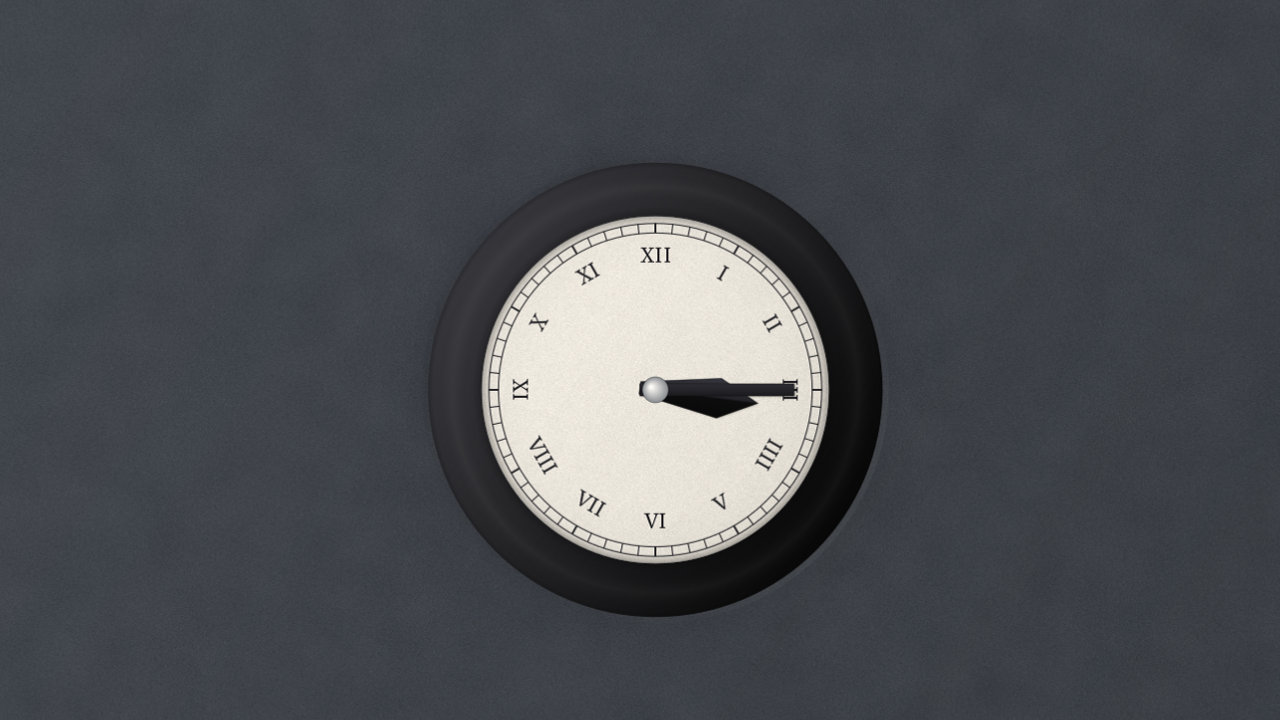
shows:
3,15
